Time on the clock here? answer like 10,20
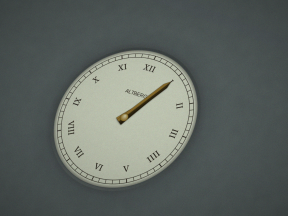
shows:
1,05
